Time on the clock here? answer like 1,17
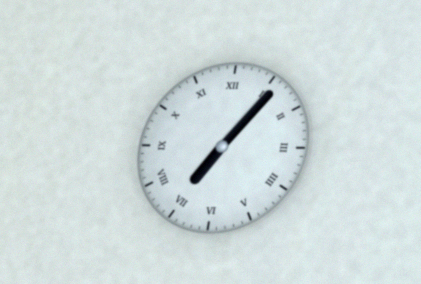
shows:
7,06
